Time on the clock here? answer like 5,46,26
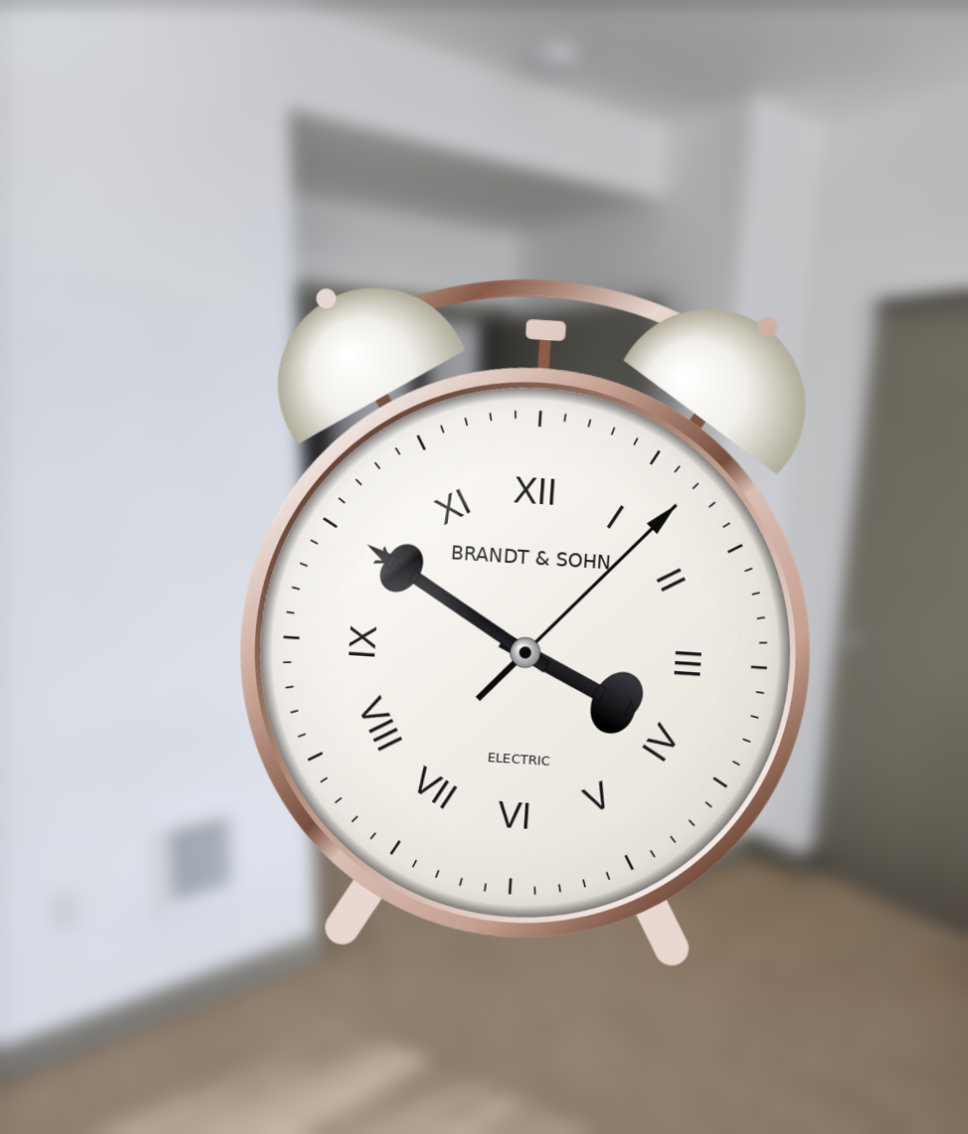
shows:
3,50,07
